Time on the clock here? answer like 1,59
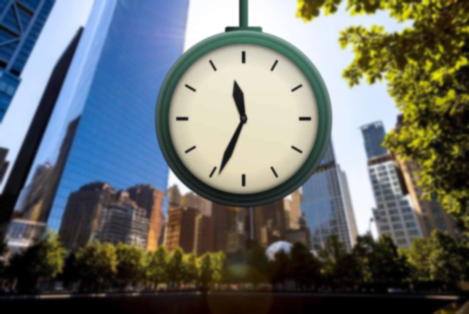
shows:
11,34
